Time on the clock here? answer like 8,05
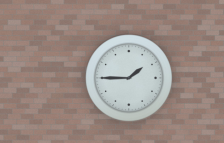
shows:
1,45
